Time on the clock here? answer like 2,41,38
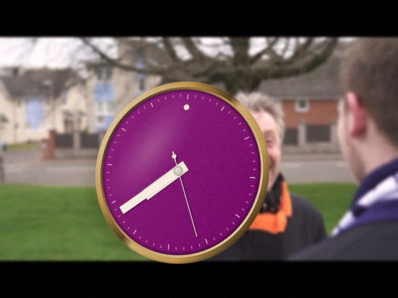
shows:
7,38,26
